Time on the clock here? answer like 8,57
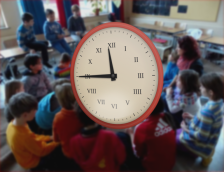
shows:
11,45
